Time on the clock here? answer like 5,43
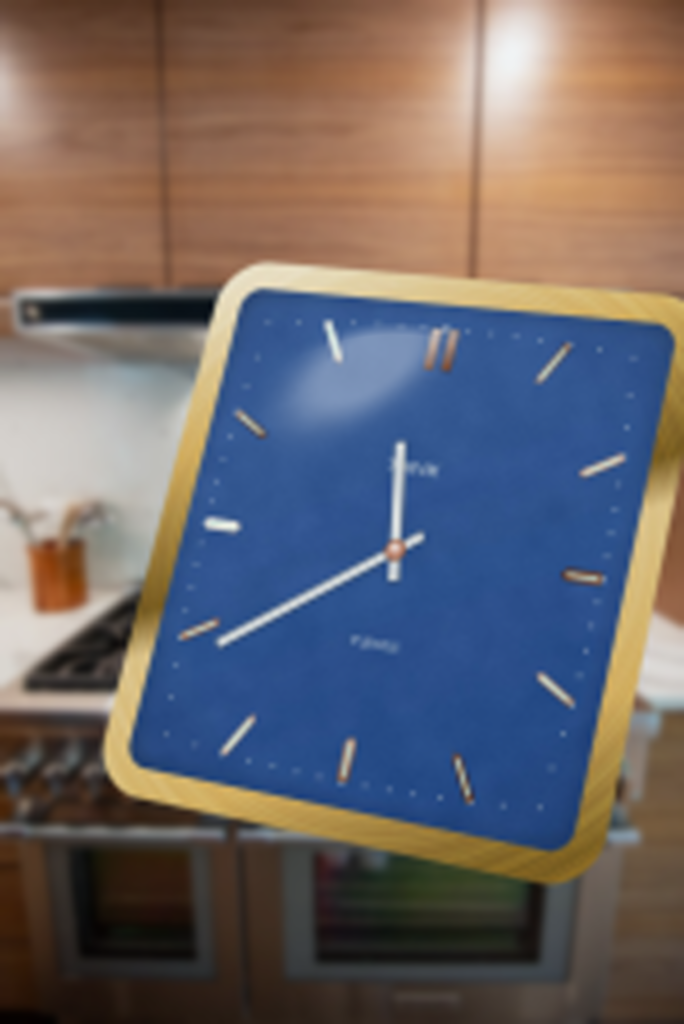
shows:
11,39
